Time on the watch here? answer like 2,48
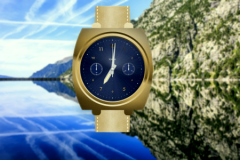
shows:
7,01
